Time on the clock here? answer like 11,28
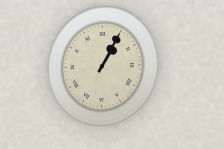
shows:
1,05
